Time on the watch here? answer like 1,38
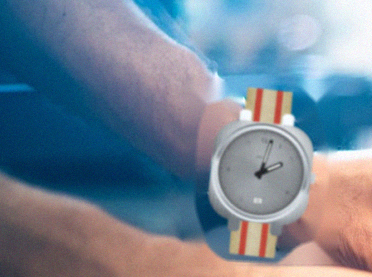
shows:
2,02
